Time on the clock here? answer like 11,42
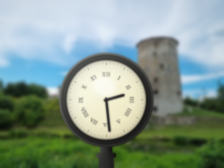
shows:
2,29
